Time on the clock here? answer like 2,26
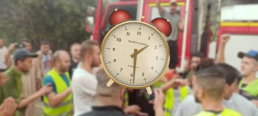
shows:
1,29
